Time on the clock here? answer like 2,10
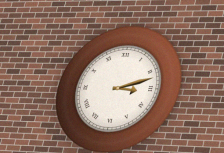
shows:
3,12
